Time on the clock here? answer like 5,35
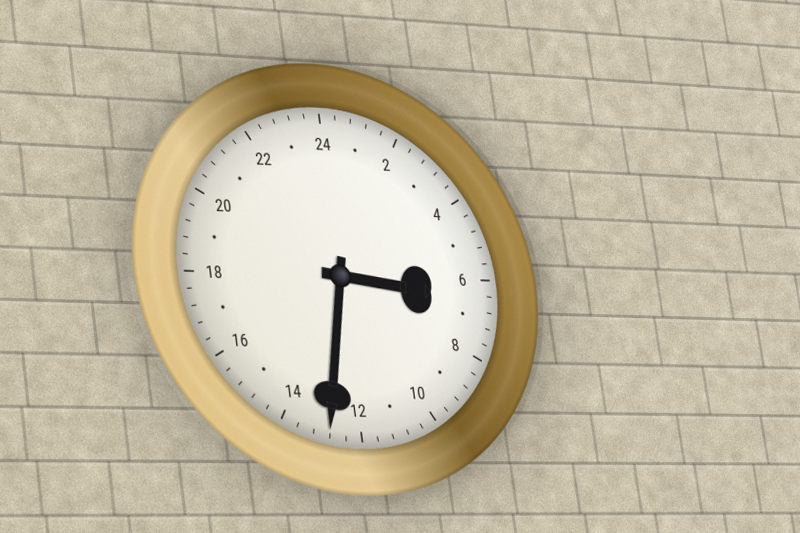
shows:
6,32
